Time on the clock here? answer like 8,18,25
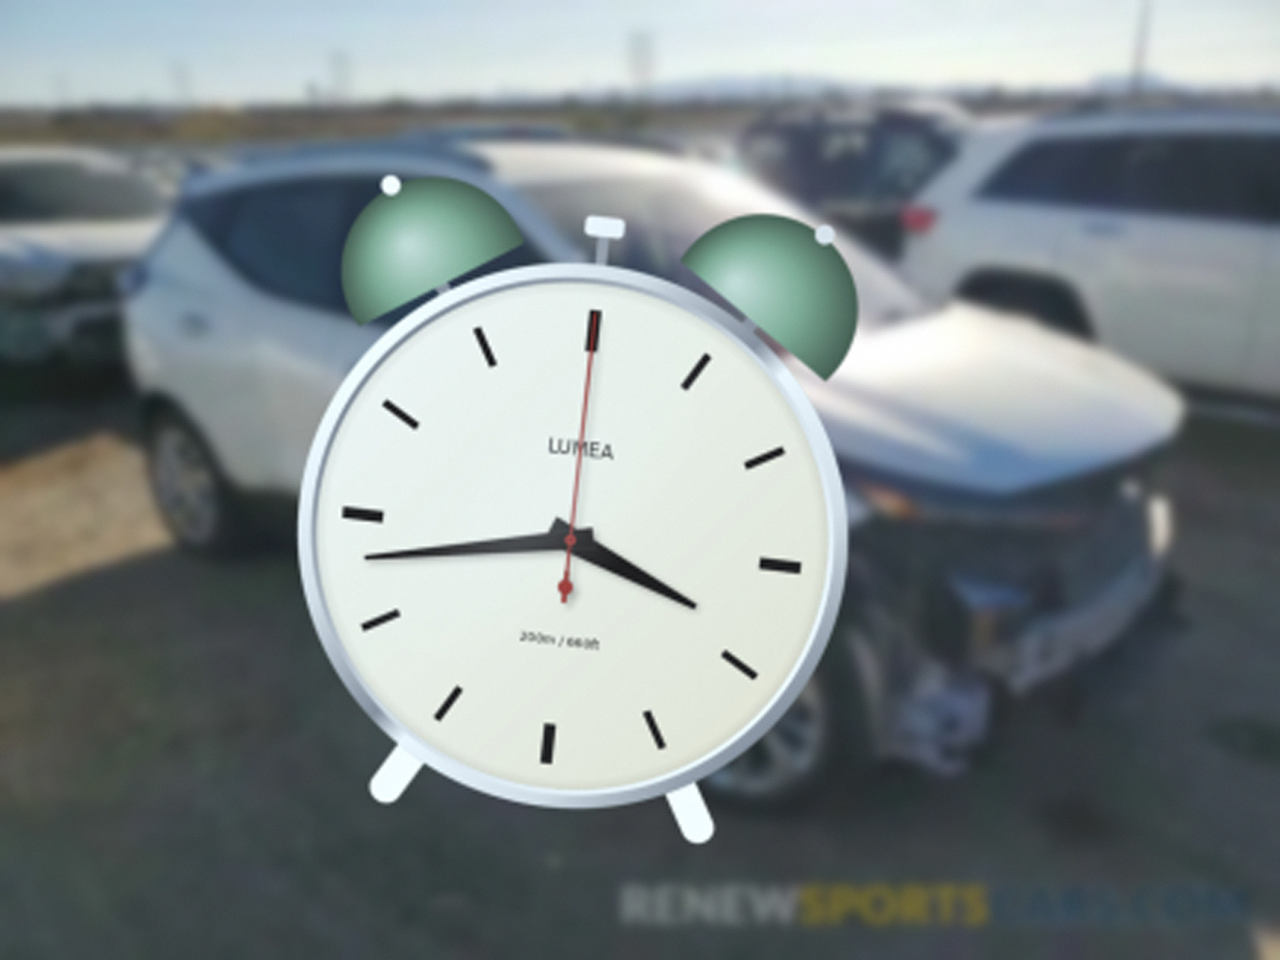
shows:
3,43,00
